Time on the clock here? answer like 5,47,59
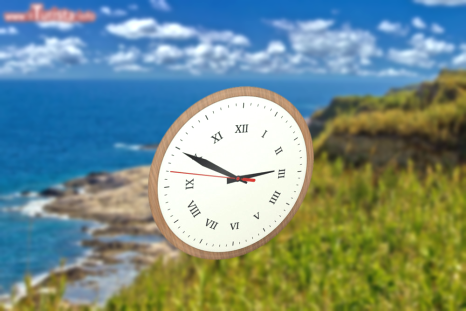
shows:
2,49,47
